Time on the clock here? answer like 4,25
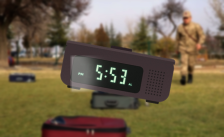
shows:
5,53
